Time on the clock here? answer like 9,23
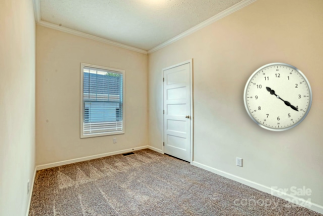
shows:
10,21
